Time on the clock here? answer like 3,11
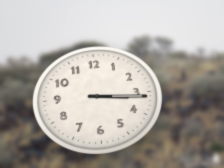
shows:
3,16
